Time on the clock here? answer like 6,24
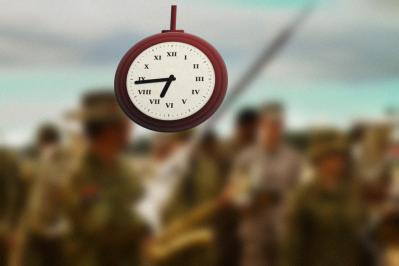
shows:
6,44
